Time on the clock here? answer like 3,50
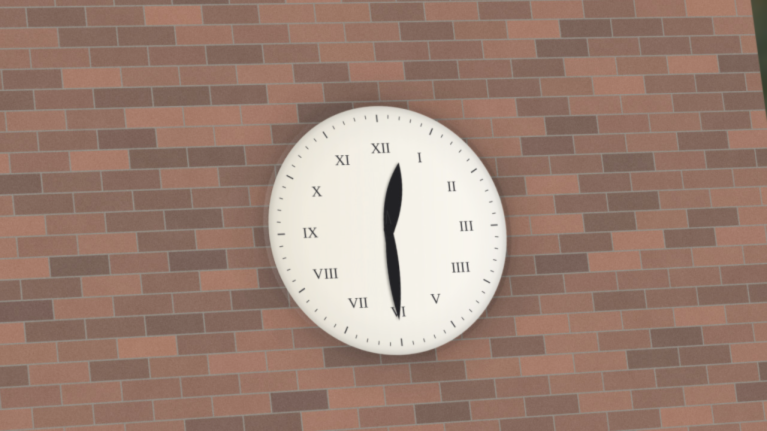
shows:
12,30
